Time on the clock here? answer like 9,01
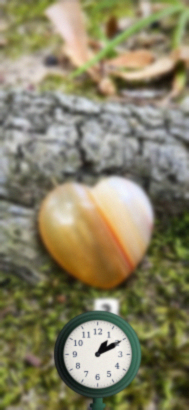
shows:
1,10
